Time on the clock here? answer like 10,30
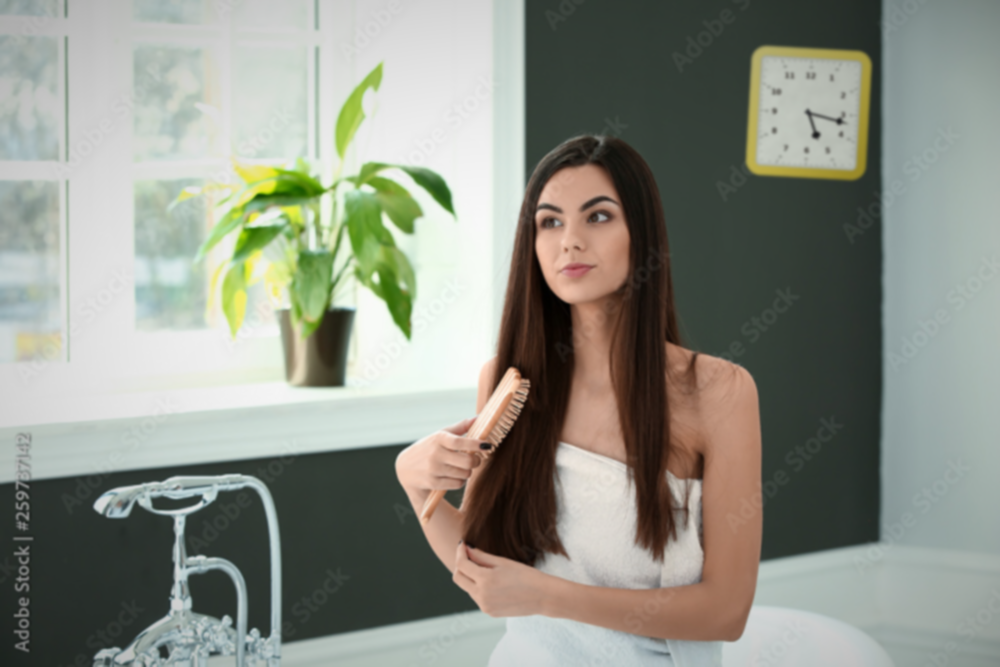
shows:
5,17
